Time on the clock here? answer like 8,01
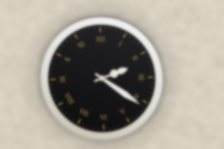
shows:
2,21
